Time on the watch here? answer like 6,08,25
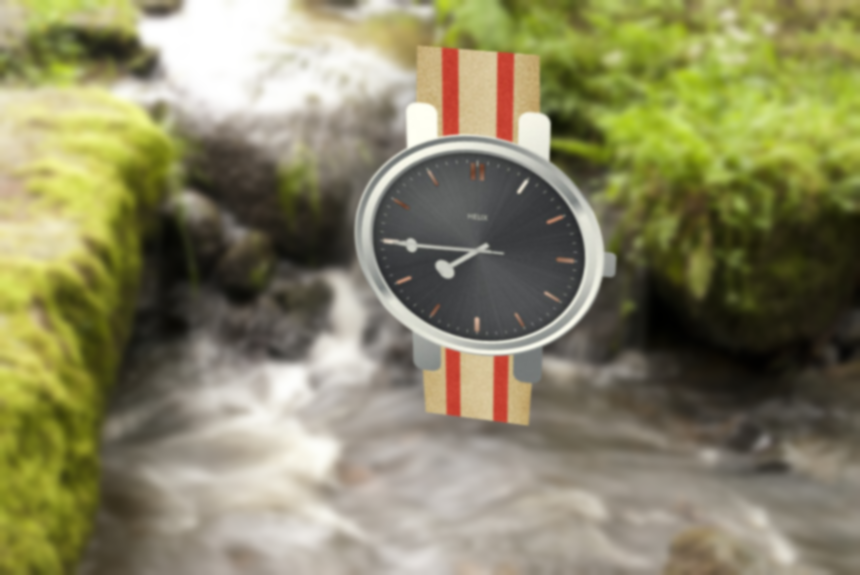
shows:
7,44,45
